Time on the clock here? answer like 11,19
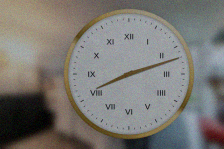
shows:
8,12
